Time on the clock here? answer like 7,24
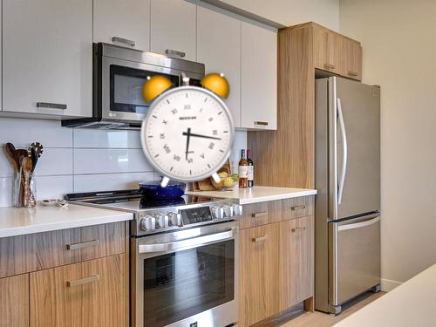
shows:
6,17
